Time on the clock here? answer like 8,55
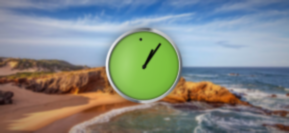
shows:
1,07
